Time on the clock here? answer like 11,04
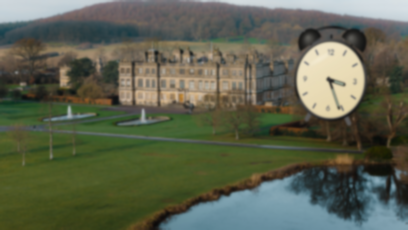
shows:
3,26
